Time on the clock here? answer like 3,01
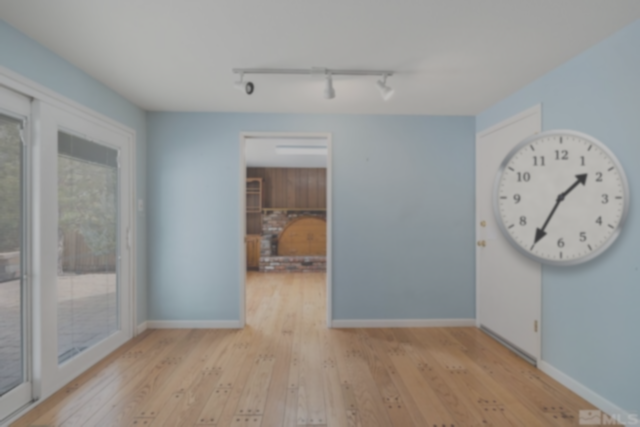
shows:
1,35
